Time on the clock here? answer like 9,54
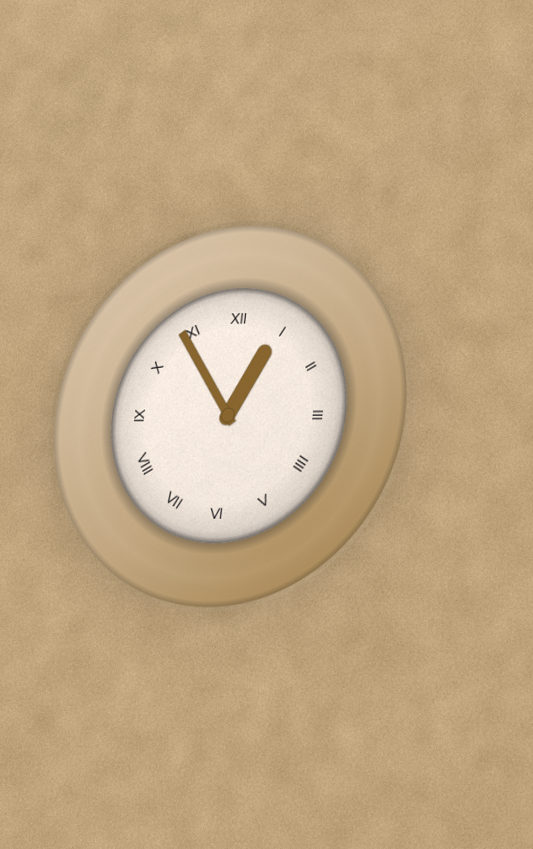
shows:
12,54
